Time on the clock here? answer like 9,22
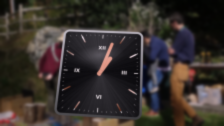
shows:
1,03
